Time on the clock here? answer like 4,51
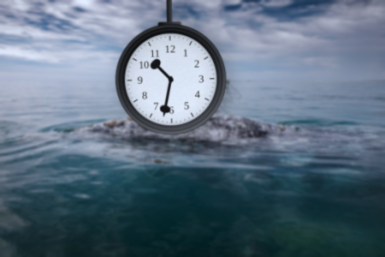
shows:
10,32
